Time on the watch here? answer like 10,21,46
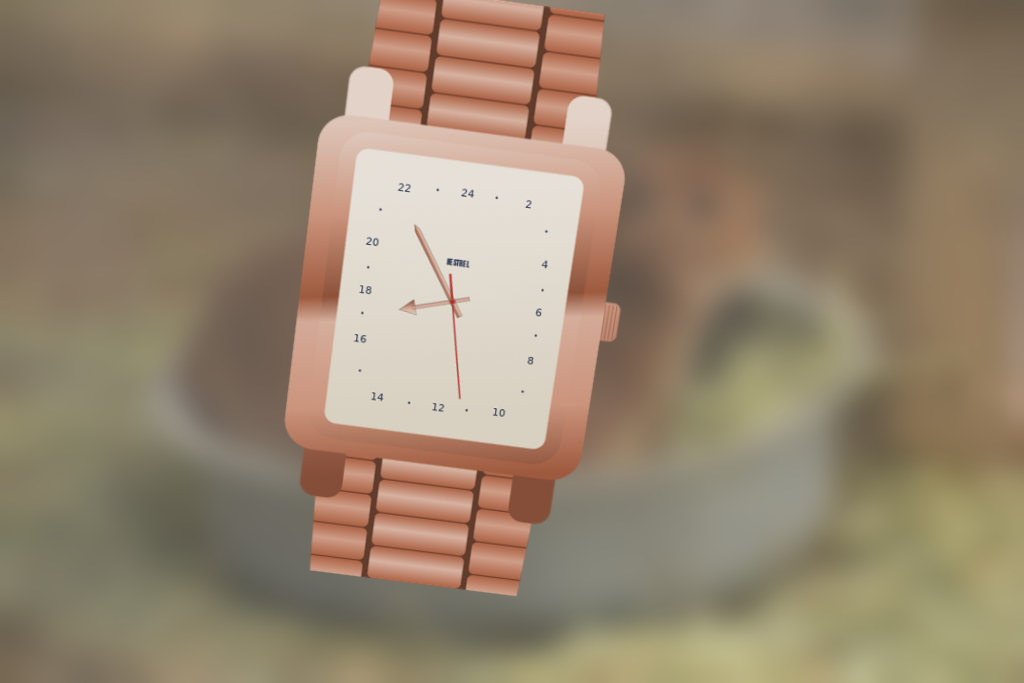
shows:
16,54,28
